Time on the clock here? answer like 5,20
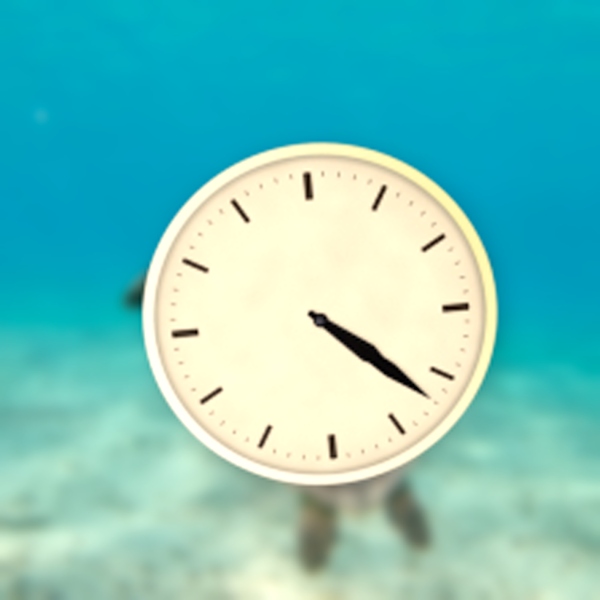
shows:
4,22
